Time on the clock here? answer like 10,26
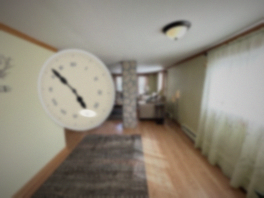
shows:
4,52
